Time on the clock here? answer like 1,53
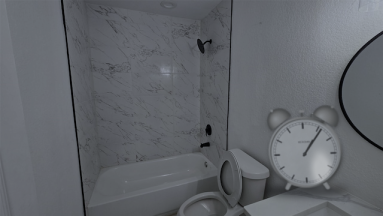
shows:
1,06
